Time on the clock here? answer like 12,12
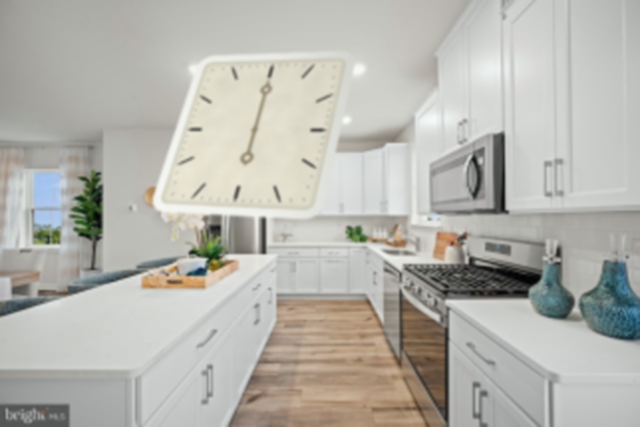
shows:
6,00
